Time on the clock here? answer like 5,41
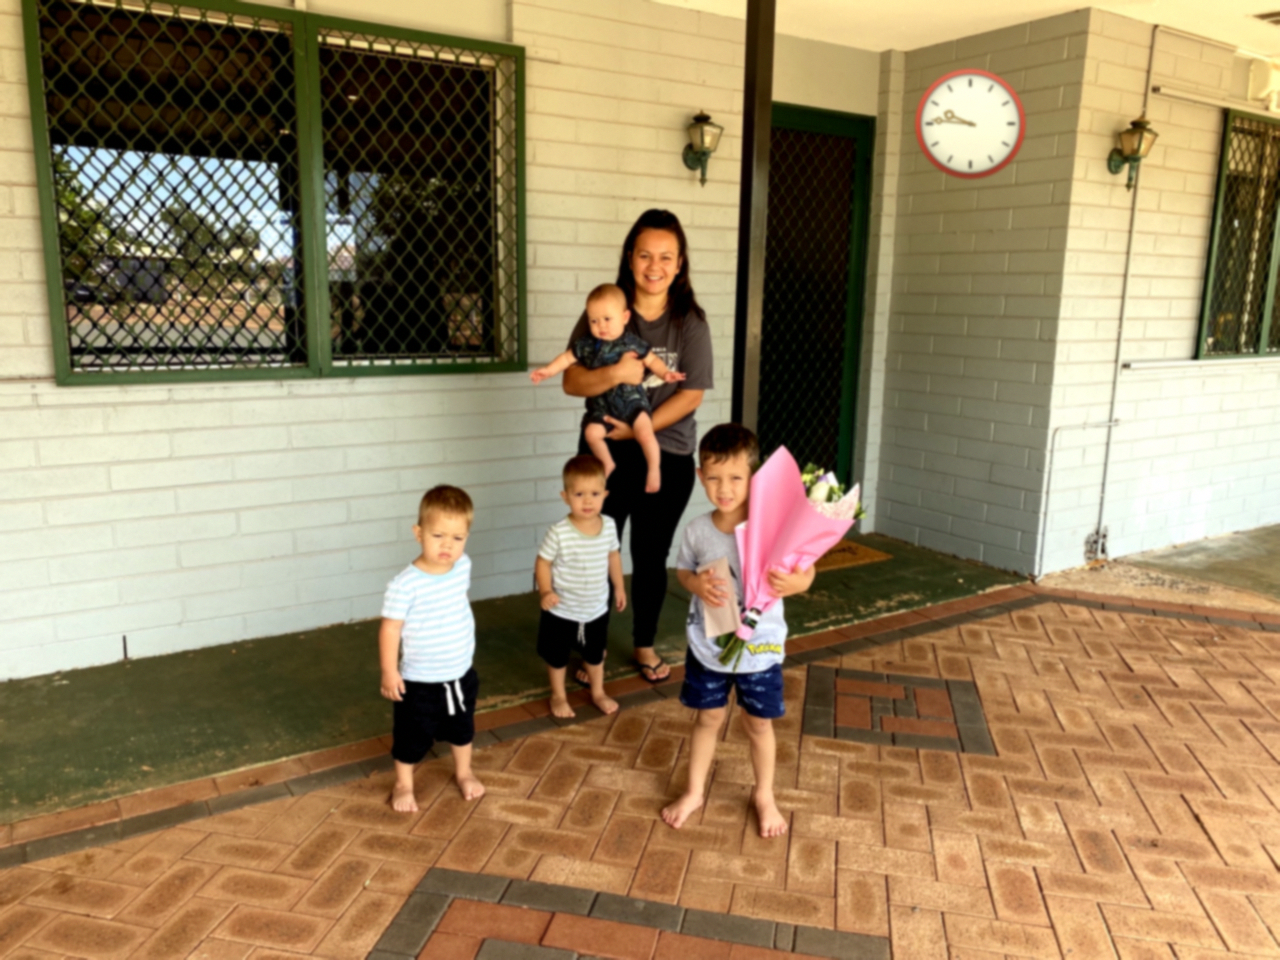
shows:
9,46
